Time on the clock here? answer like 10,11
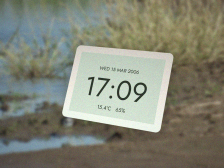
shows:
17,09
